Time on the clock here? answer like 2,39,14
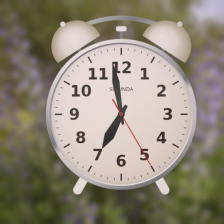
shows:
6,58,25
